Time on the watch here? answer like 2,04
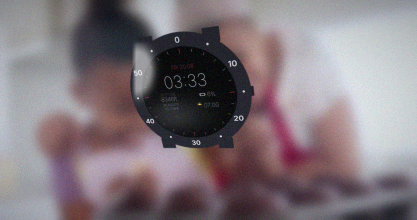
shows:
3,33
